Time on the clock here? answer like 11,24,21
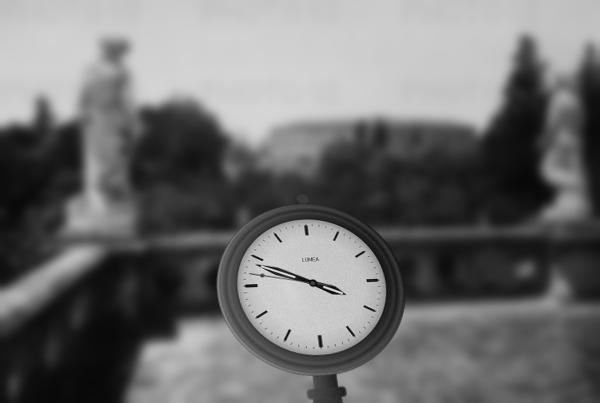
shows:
3,48,47
